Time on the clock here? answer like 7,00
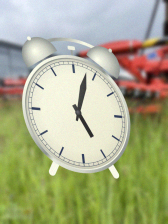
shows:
5,03
